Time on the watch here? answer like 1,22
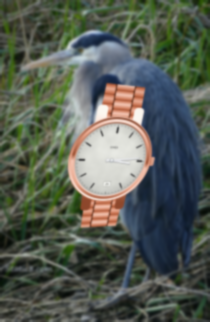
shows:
3,14
